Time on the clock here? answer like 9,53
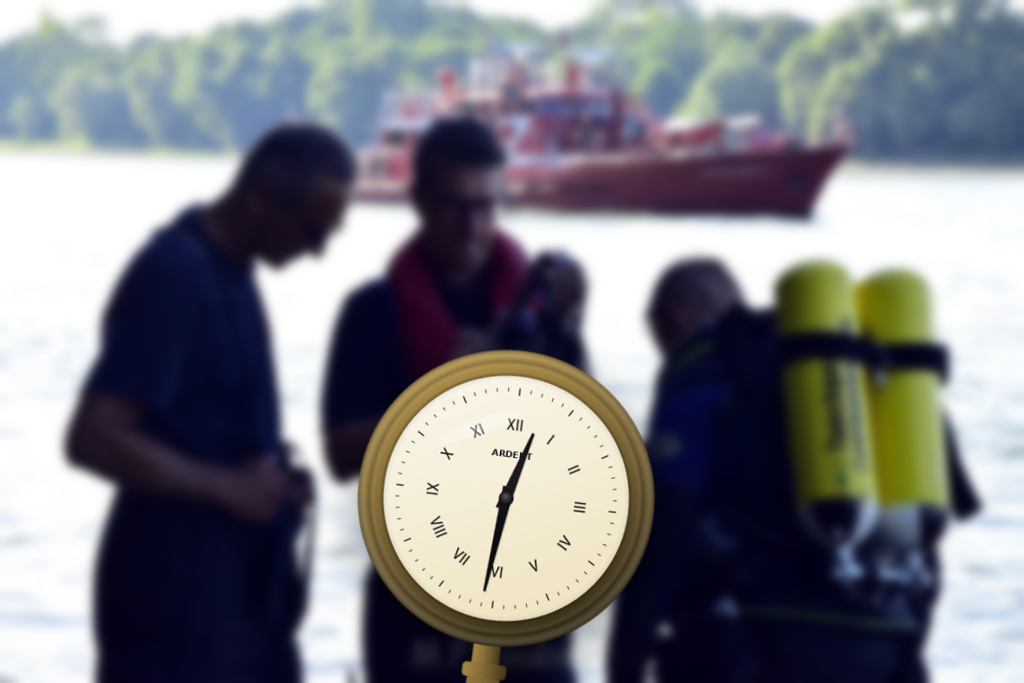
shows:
12,31
